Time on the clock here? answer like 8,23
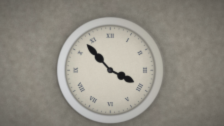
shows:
3,53
